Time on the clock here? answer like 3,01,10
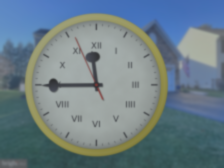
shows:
11,44,56
